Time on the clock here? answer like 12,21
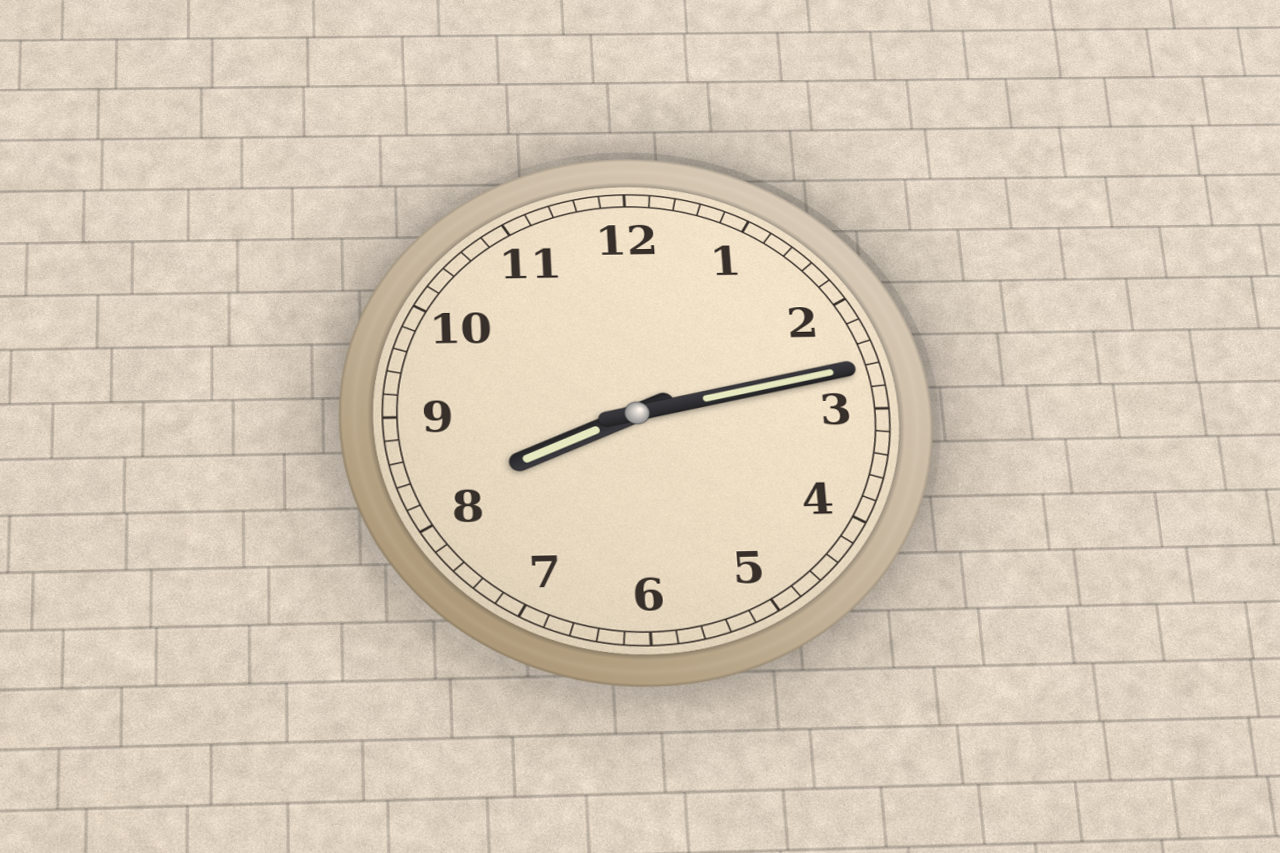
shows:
8,13
